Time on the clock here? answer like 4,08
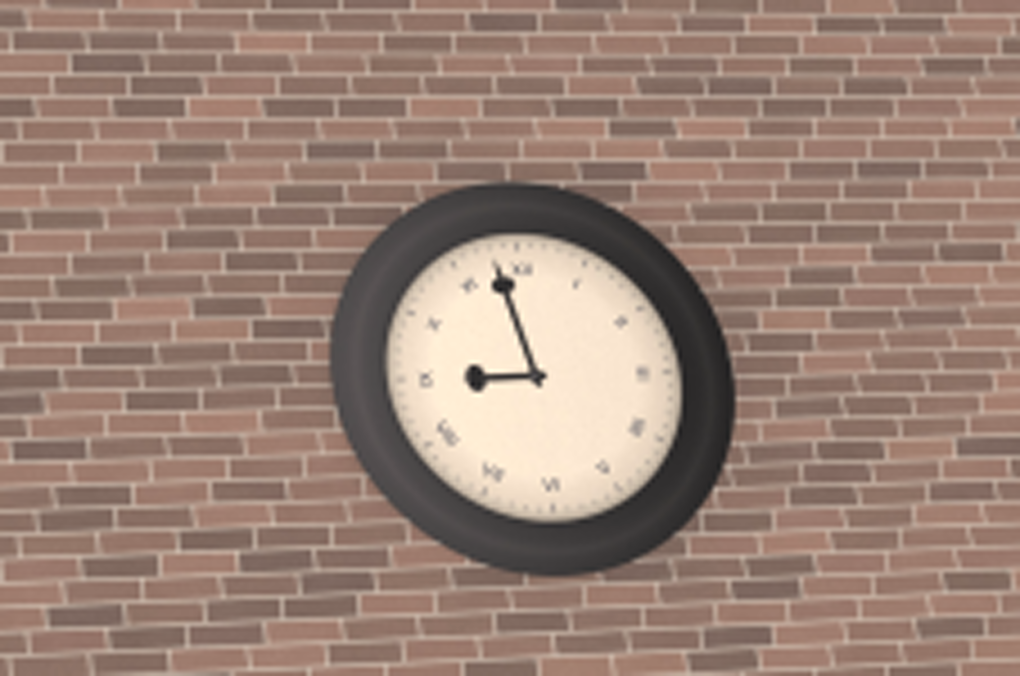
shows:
8,58
